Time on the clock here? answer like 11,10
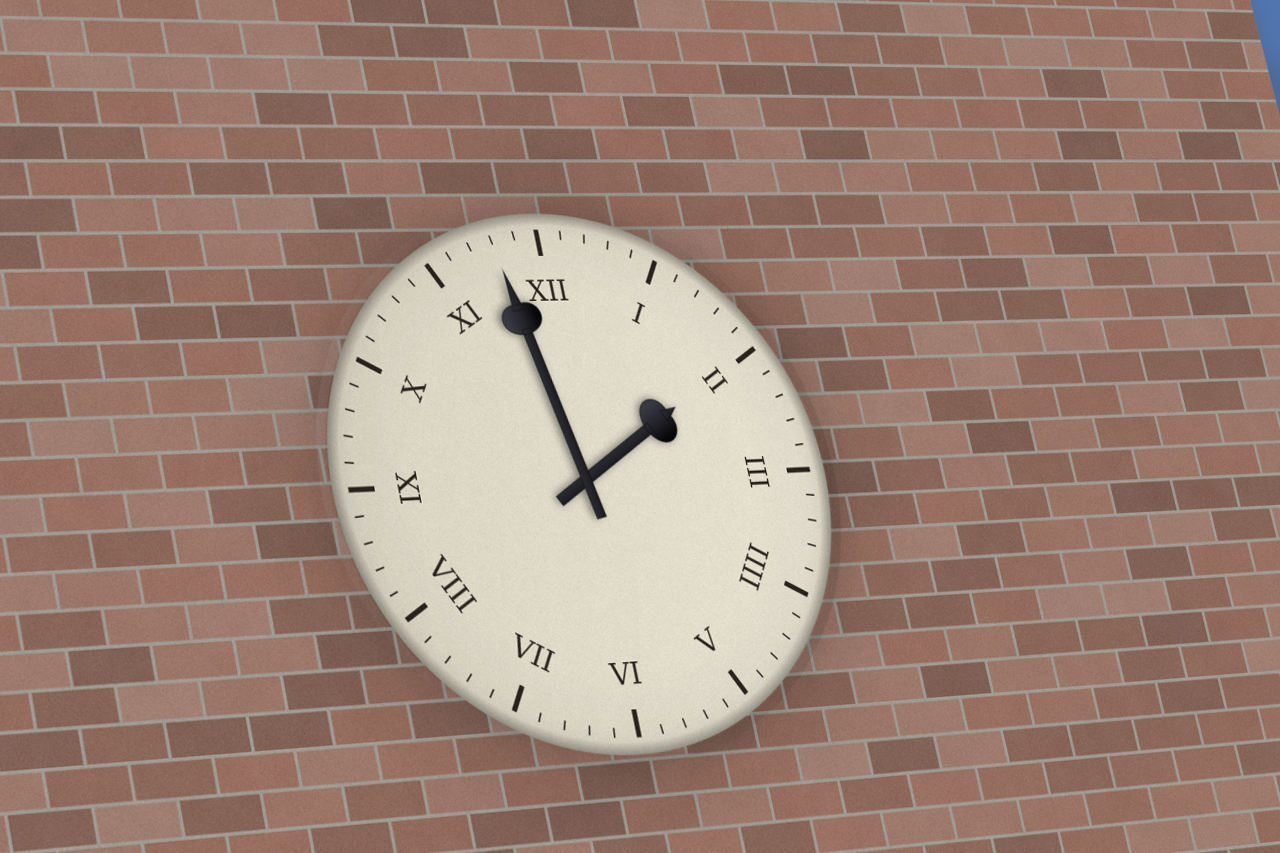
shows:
1,58
